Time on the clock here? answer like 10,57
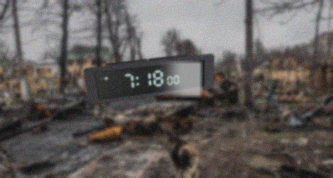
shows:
7,18
